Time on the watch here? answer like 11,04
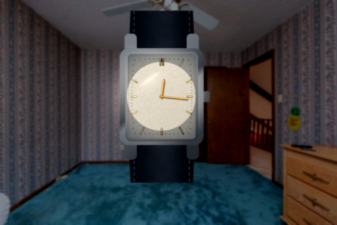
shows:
12,16
